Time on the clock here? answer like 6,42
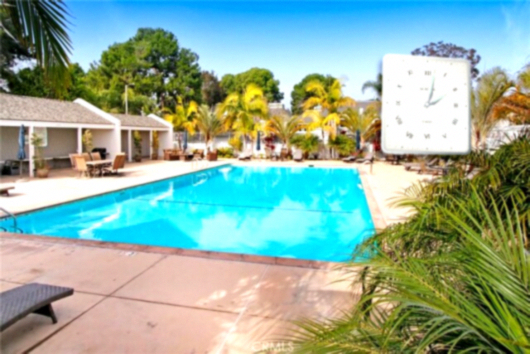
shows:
2,02
